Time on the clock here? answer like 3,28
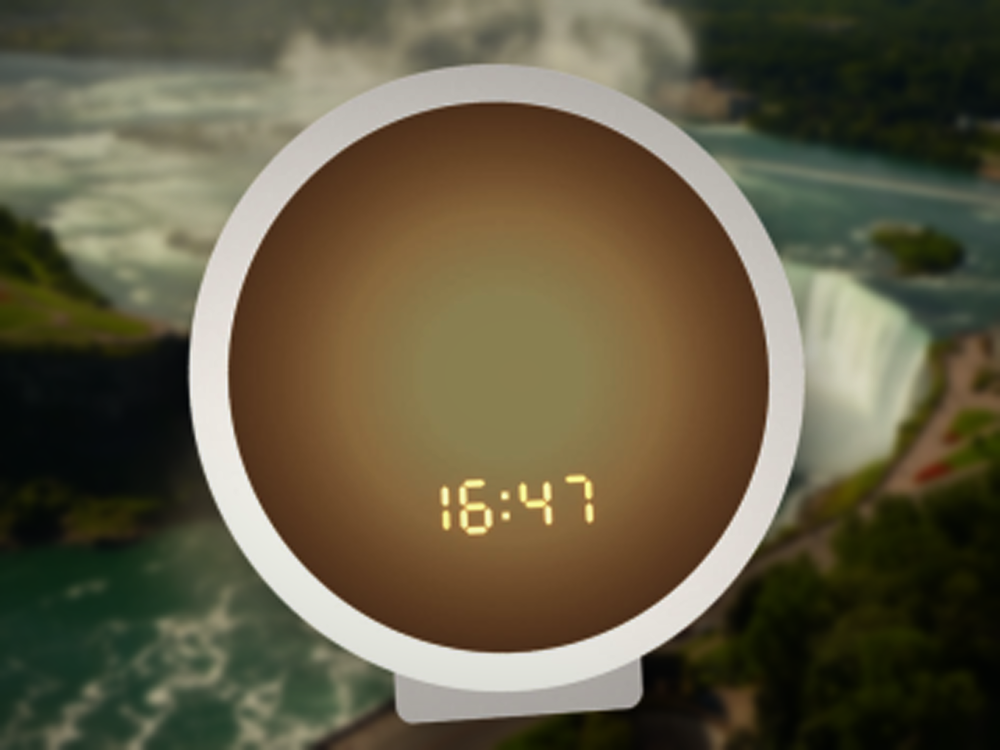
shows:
16,47
